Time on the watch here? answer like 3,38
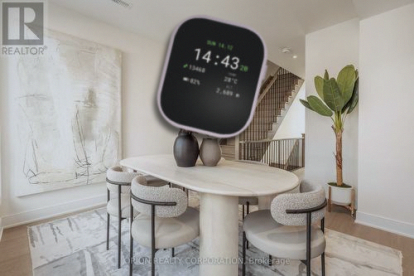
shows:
14,43
